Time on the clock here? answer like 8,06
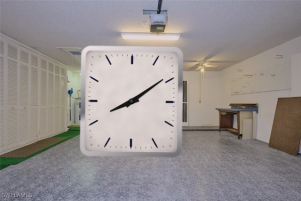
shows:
8,09
